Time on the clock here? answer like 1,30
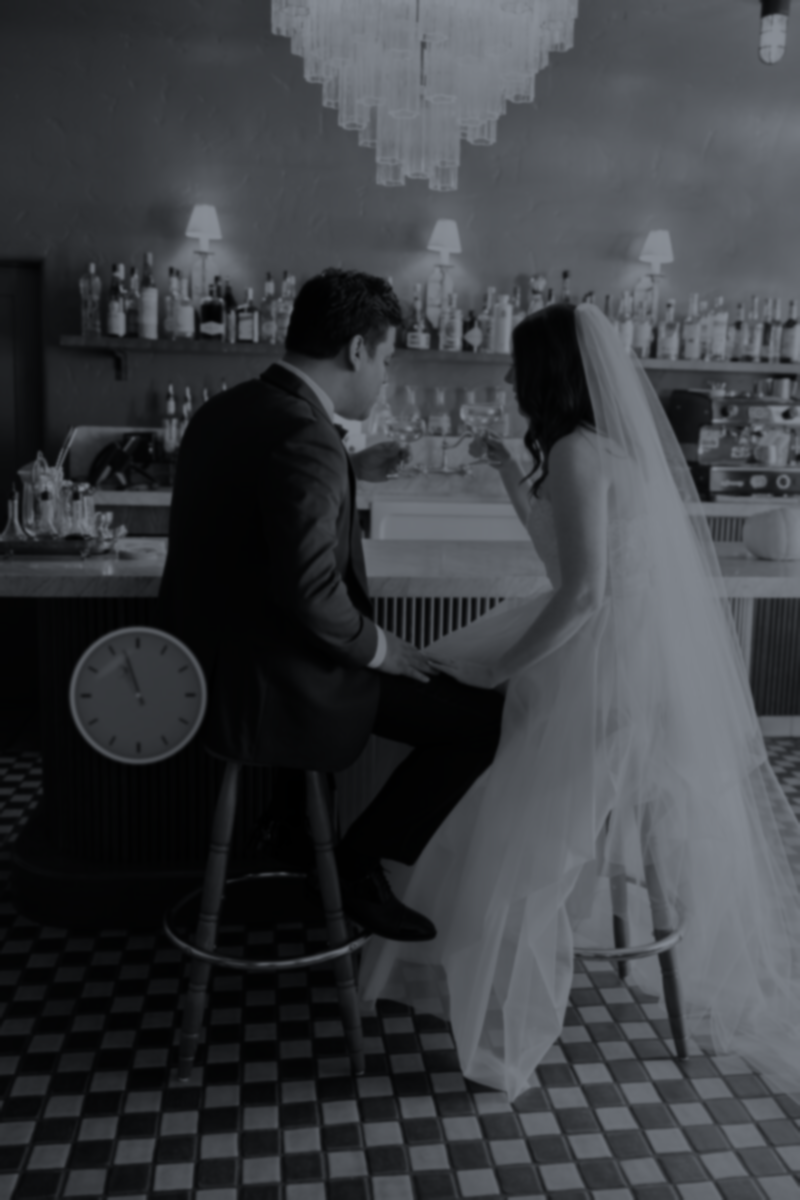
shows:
10,57
